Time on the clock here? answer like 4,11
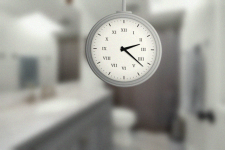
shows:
2,22
